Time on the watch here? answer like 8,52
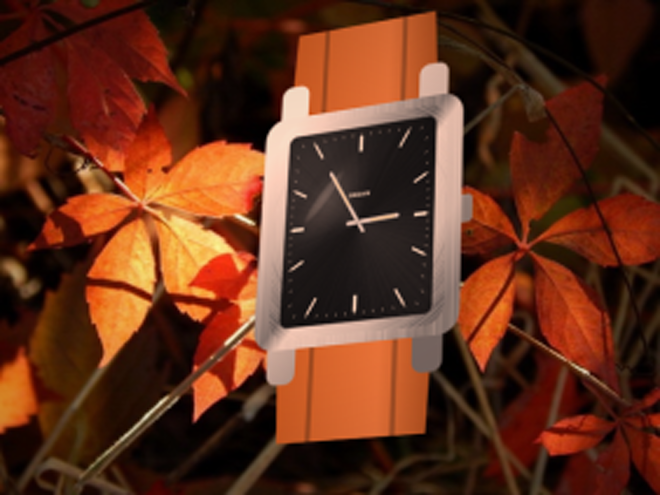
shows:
2,55
